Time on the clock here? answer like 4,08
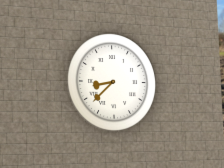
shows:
8,38
